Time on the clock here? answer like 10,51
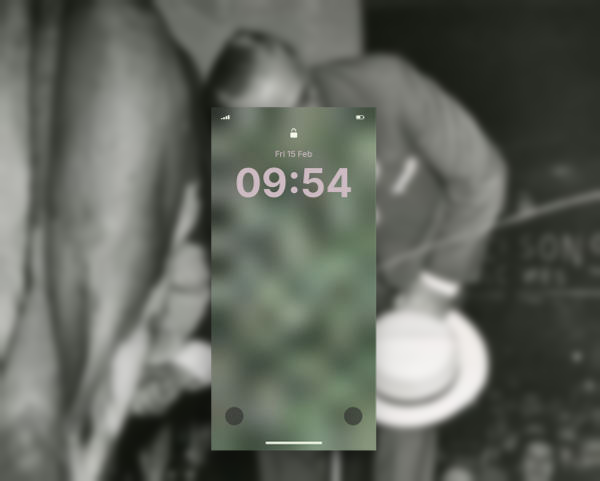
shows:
9,54
